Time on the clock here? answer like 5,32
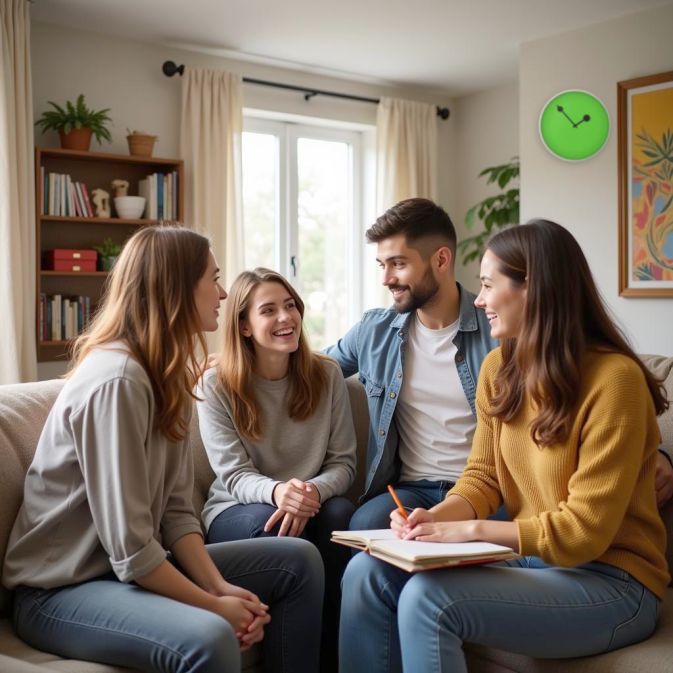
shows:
1,53
